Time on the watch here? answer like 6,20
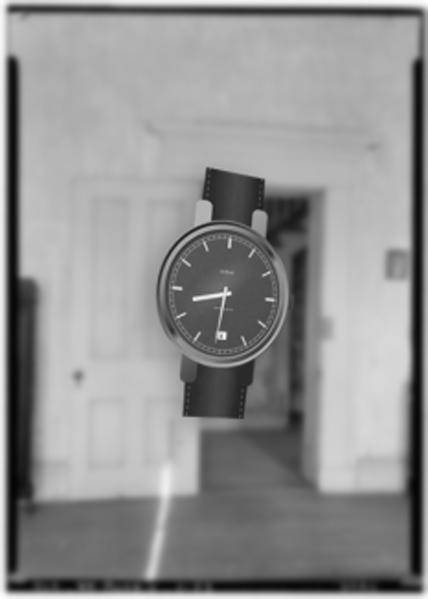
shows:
8,31
